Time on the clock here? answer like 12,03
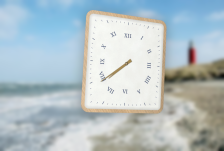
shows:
7,39
